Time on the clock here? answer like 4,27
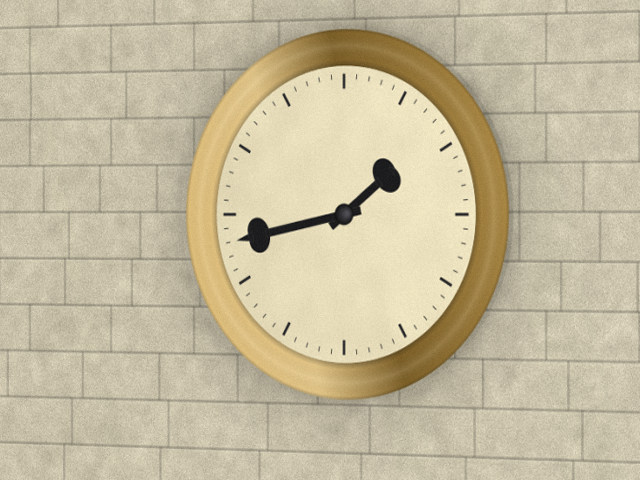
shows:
1,43
